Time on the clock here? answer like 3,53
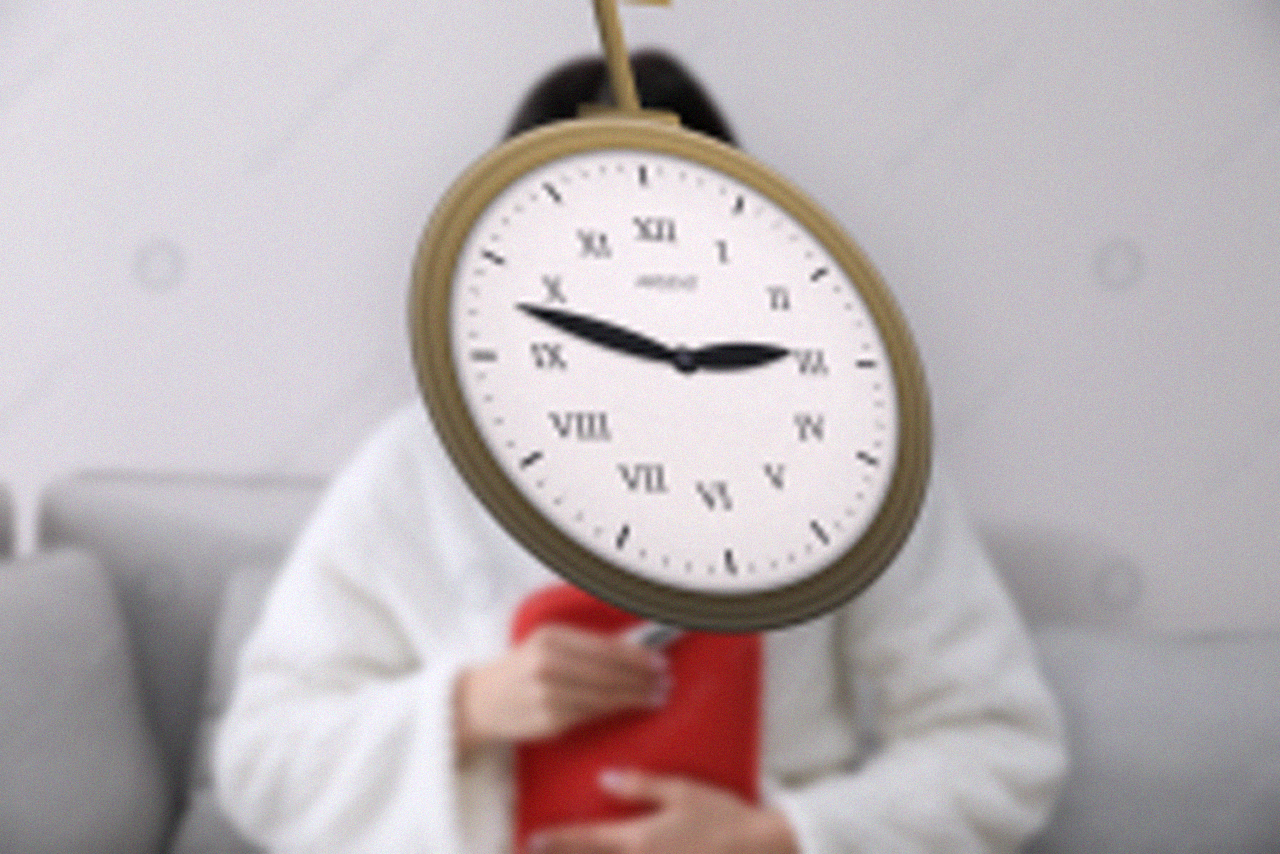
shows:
2,48
